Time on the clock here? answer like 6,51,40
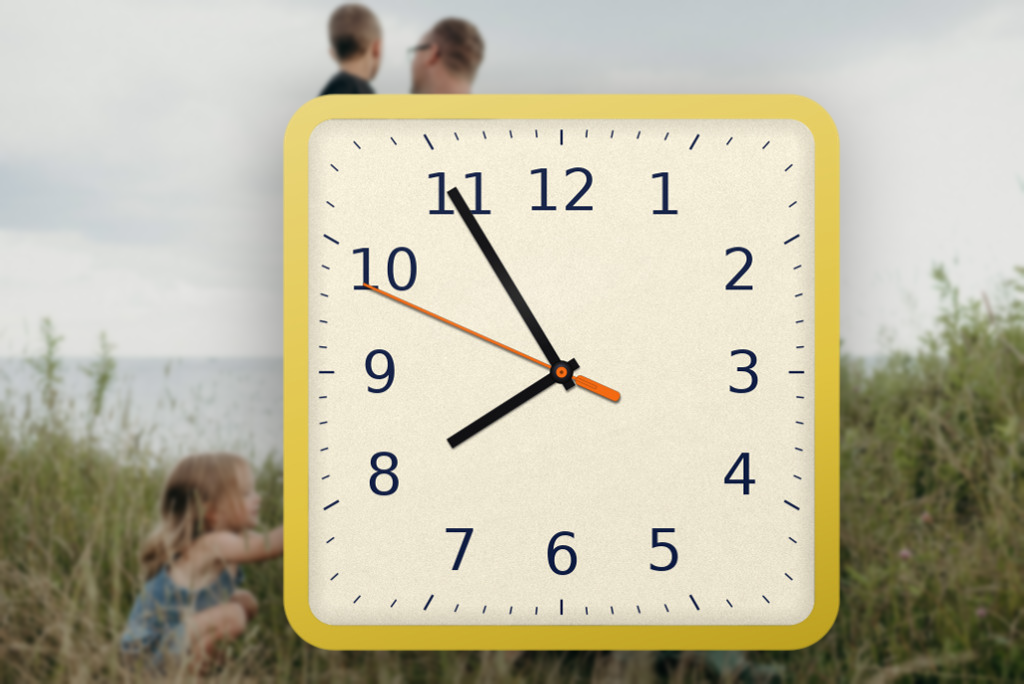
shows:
7,54,49
